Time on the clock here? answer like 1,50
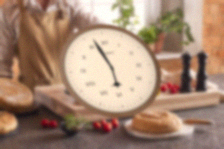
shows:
5,57
